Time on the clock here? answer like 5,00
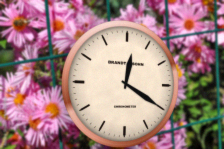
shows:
12,20
